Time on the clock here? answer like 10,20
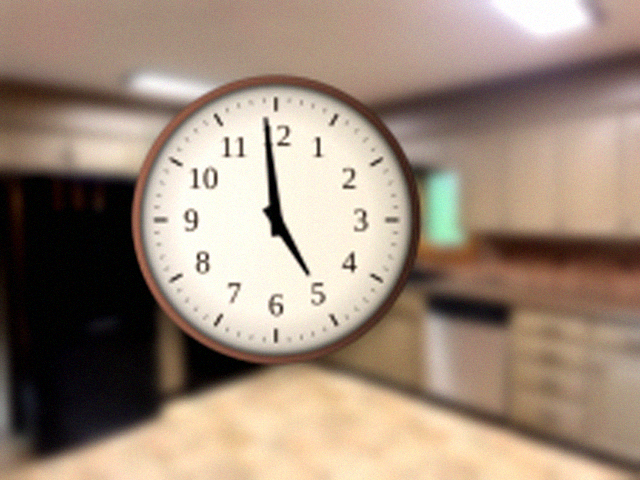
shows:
4,59
